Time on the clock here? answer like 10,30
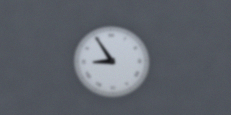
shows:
8,55
